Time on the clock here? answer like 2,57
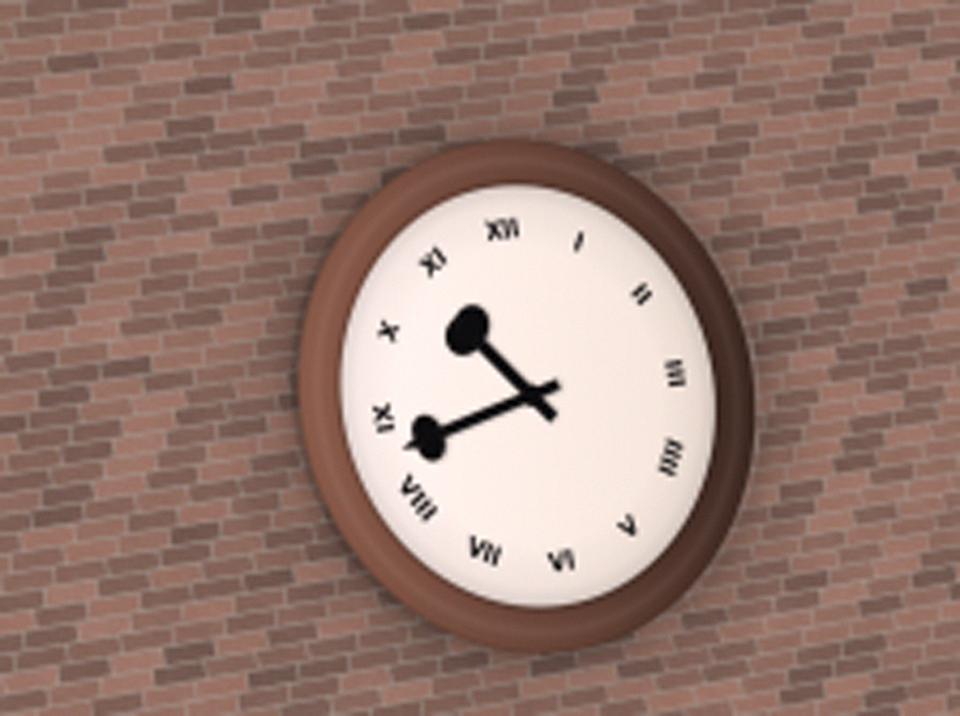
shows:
10,43
